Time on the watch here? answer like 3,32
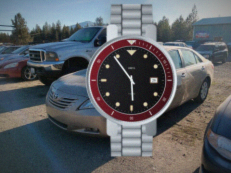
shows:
5,54
